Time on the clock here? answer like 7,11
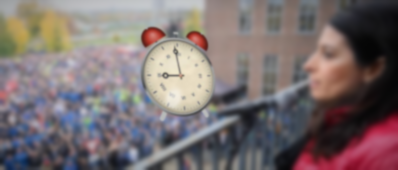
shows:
8,59
